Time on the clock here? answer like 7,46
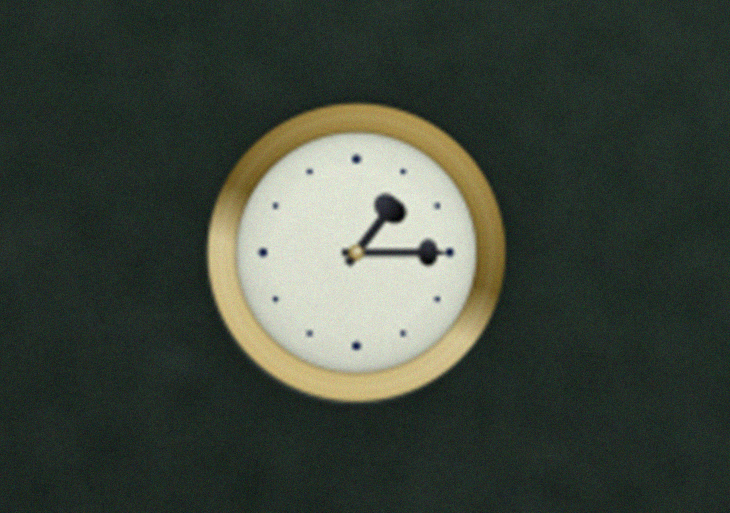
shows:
1,15
